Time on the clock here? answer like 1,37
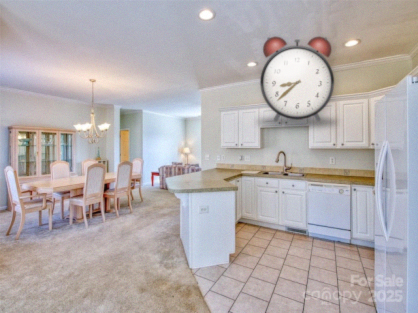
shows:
8,38
